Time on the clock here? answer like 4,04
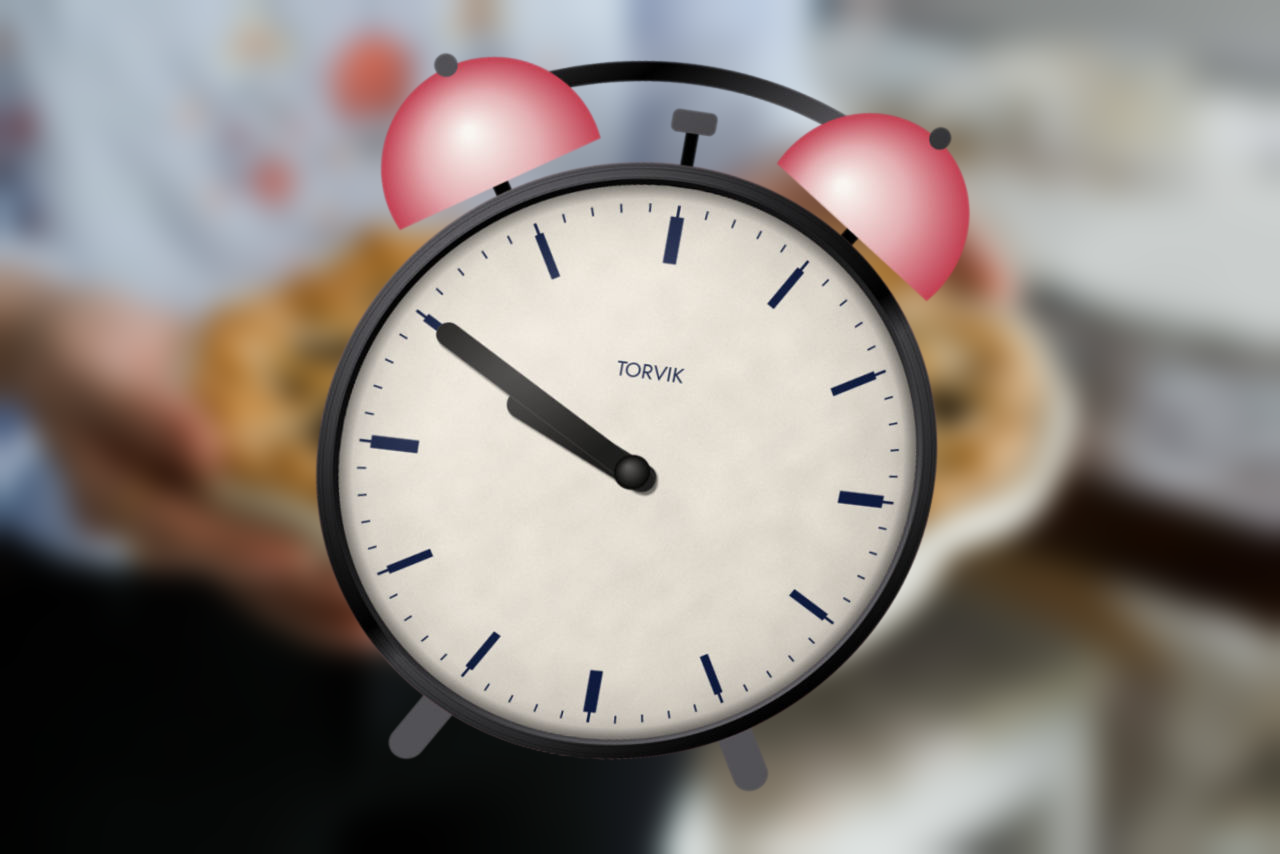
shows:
9,50
